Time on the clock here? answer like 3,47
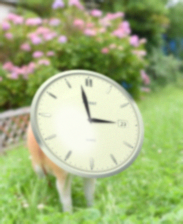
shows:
2,58
